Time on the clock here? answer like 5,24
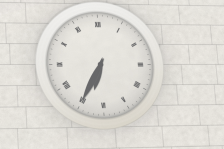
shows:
6,35
